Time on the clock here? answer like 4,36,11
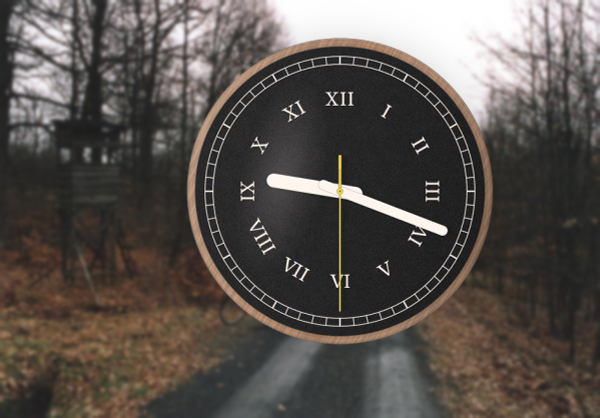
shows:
9,18,30
